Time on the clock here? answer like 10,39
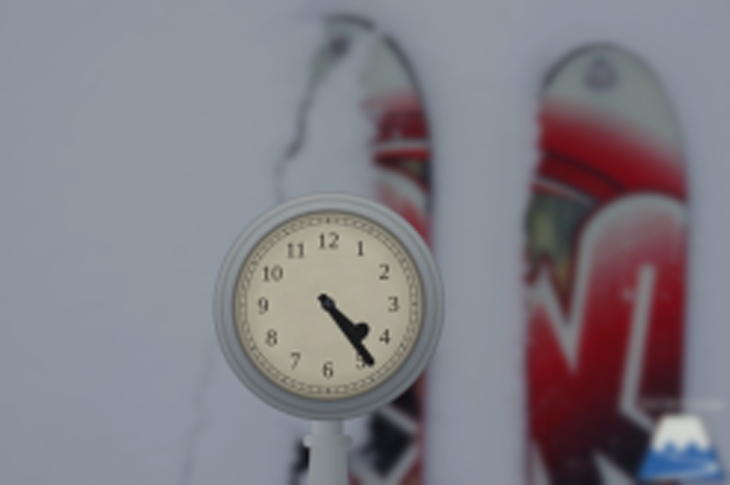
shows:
4,24
